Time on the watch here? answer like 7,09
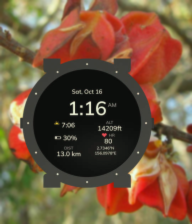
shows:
1,16
